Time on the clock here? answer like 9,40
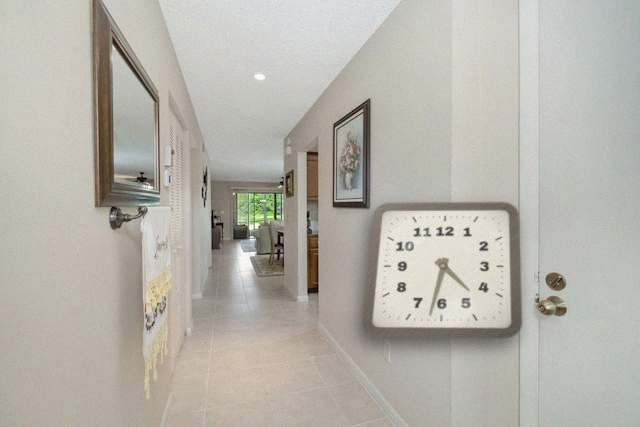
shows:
4,32
